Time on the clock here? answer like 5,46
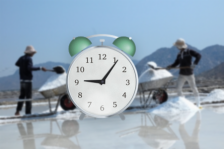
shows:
9,06
